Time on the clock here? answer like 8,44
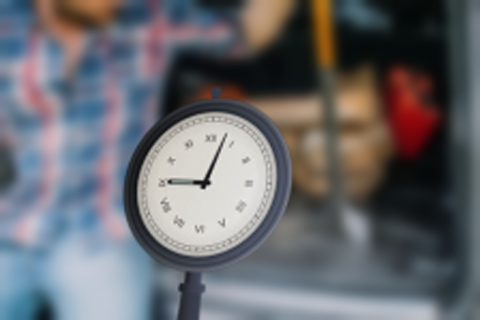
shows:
9,03
